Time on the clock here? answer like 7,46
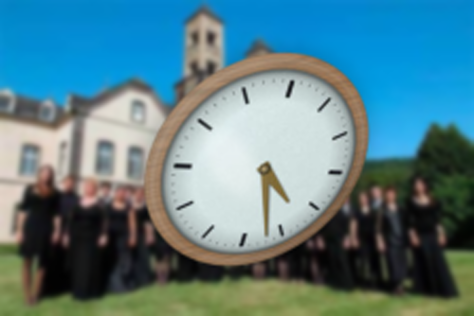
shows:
4,27
